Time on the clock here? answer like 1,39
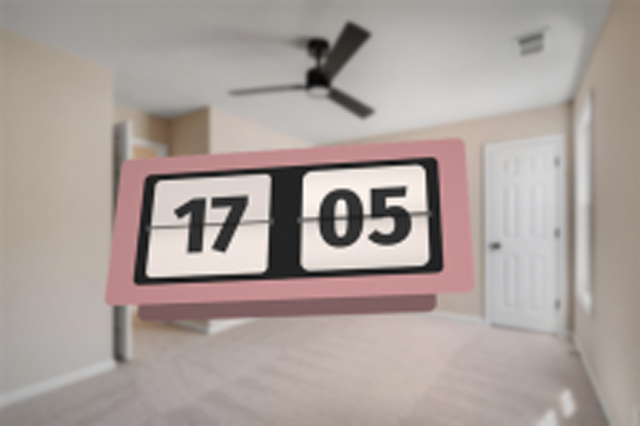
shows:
17,05
